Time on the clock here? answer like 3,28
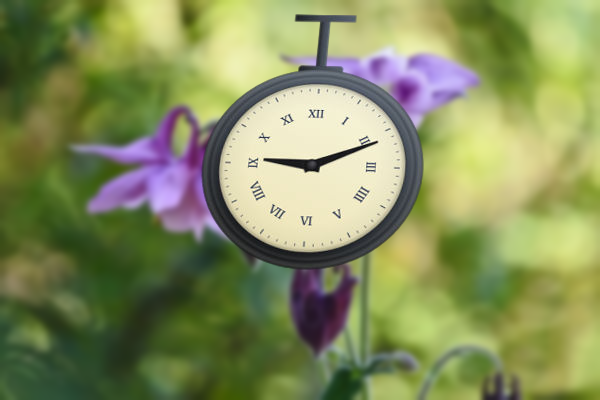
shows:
9,11
